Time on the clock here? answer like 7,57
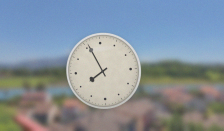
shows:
7,56
